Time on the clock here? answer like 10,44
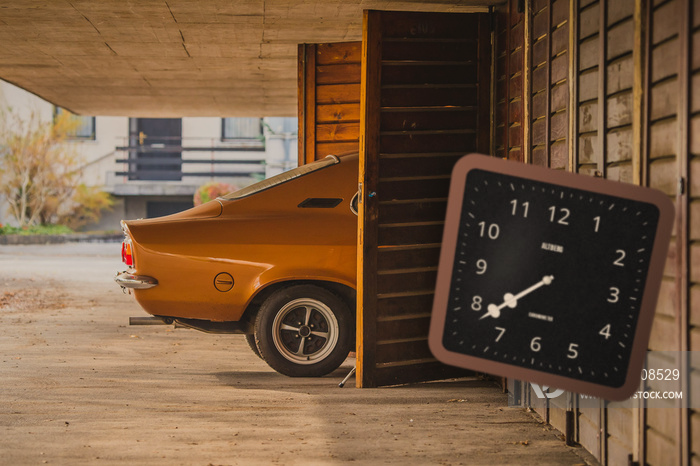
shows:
7,38
